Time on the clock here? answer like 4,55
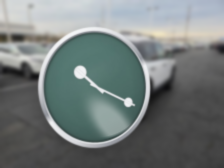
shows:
10,19
